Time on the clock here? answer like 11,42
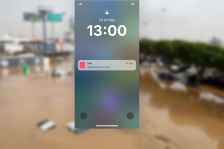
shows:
13,00
